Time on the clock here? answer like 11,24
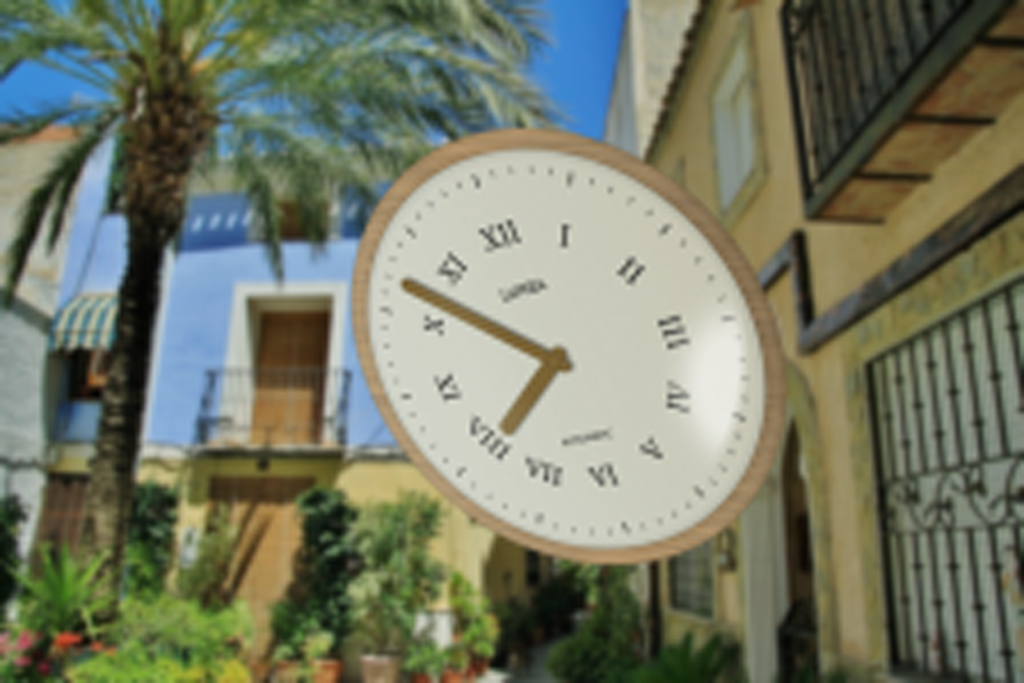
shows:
7,52
